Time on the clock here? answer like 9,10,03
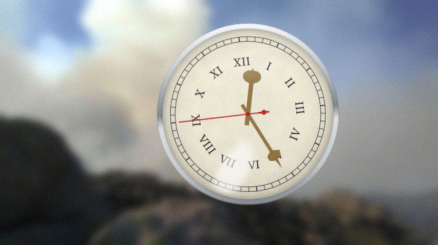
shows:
12,25,45
